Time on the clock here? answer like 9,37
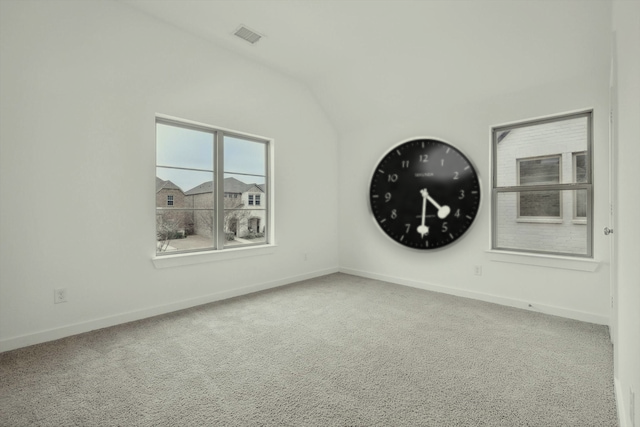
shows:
4,31
